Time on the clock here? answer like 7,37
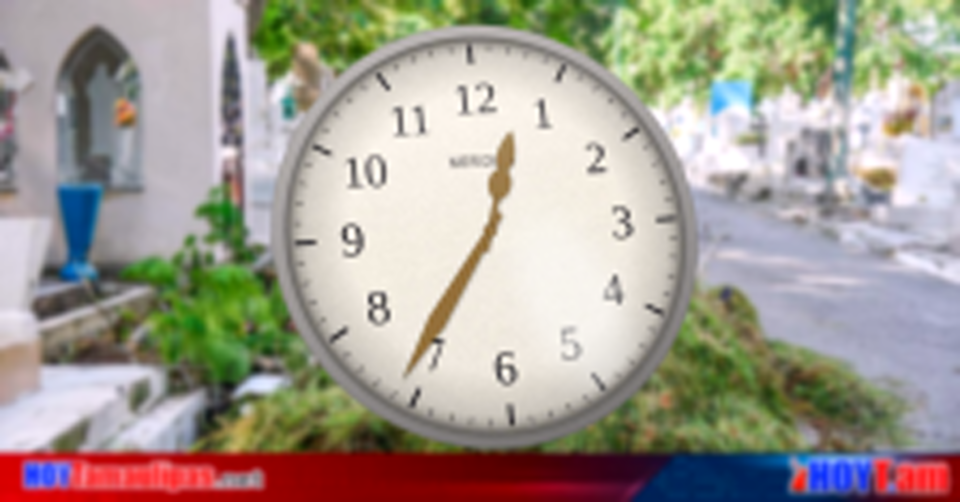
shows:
12,36
